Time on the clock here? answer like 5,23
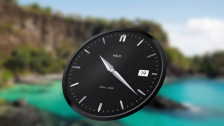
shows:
10,21
